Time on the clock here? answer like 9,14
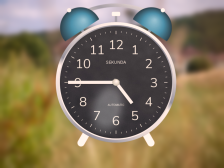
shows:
4,45
